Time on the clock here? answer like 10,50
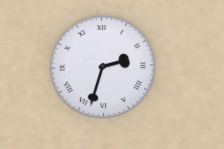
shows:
2,33
